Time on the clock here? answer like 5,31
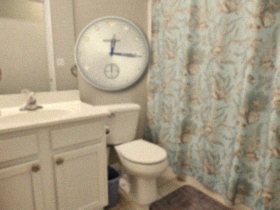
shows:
12,16
